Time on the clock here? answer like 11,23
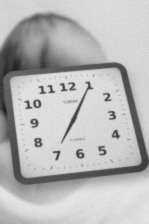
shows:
7,05
